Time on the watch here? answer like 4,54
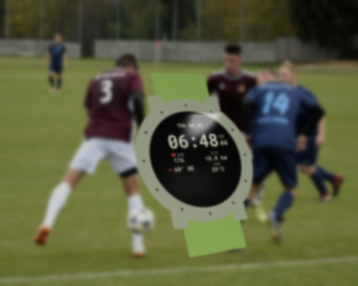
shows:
6,48
